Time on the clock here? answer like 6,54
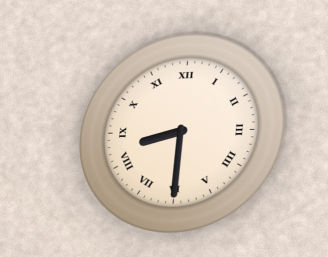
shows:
8,30
